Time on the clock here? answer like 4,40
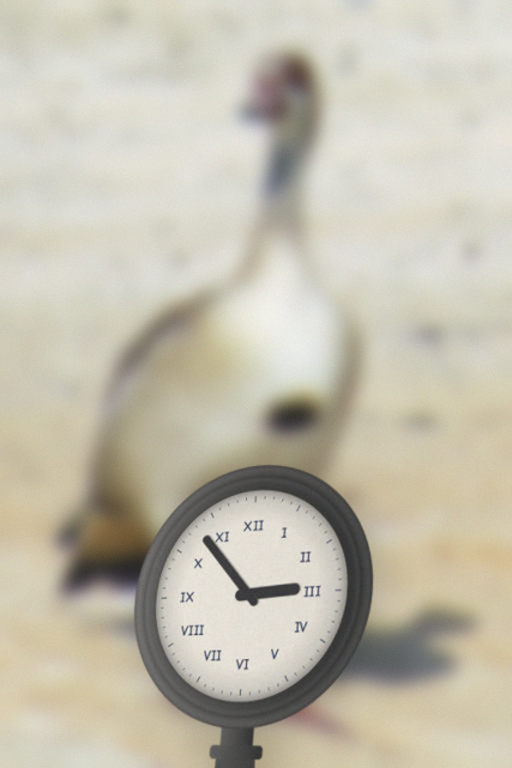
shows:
2,53
